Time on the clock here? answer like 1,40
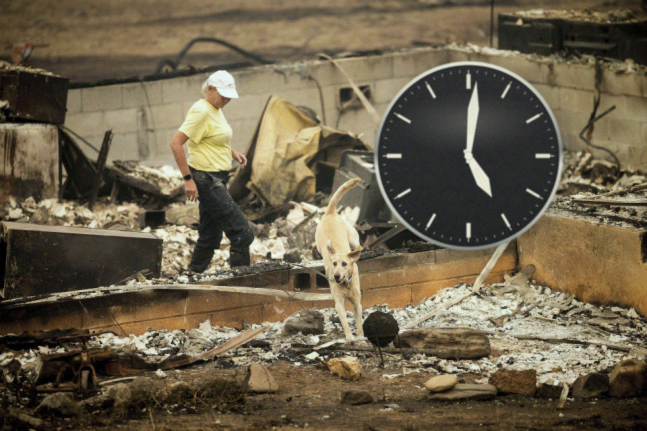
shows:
5,01
